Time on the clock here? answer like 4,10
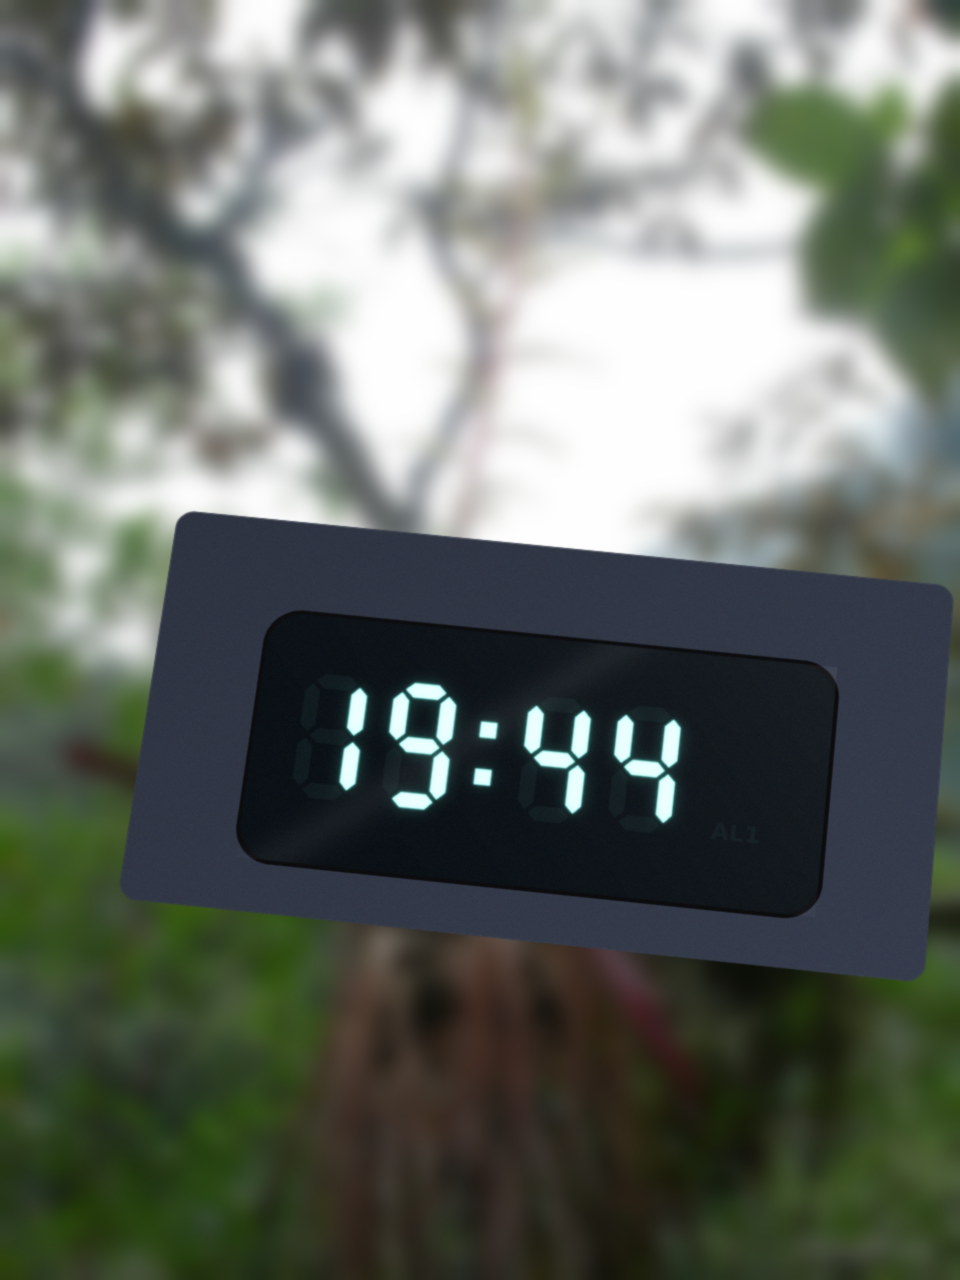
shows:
19,44
